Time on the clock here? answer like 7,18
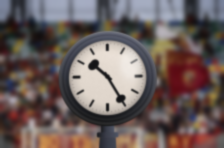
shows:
10,25
